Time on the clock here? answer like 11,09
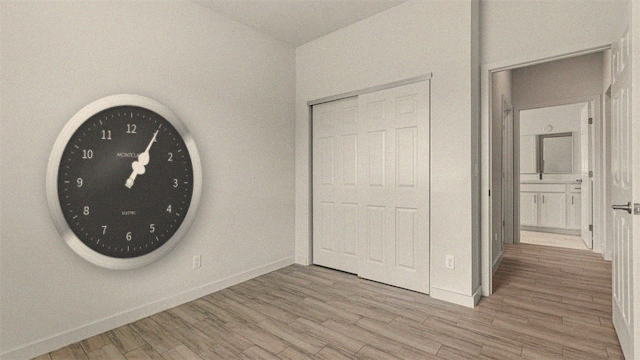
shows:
1,05
